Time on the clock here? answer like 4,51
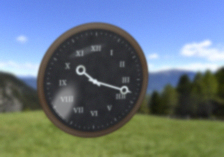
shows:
10,18
